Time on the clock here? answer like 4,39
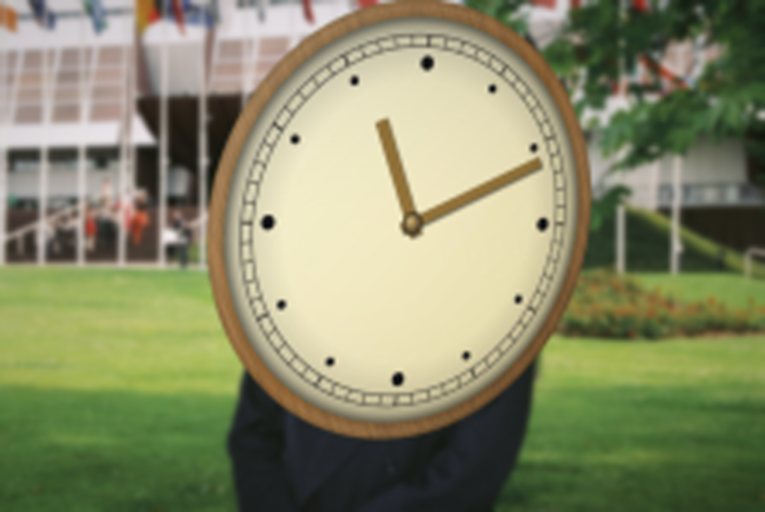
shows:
11,11
